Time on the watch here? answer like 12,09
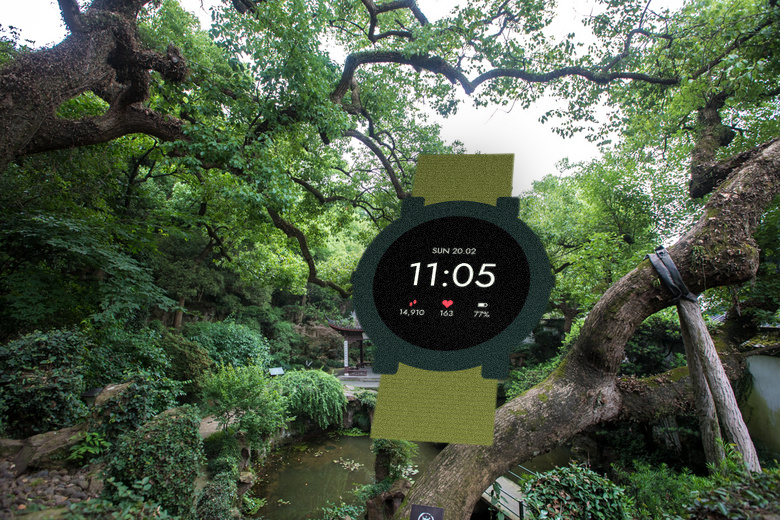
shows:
11,05
